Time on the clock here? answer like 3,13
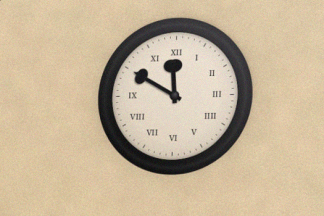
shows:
11,50
